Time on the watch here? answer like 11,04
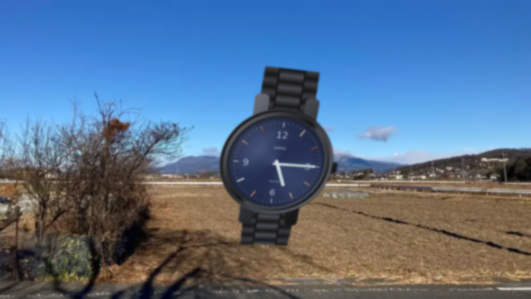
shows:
5,15
